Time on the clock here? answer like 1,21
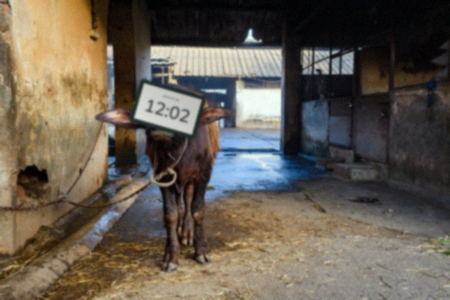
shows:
12,02
